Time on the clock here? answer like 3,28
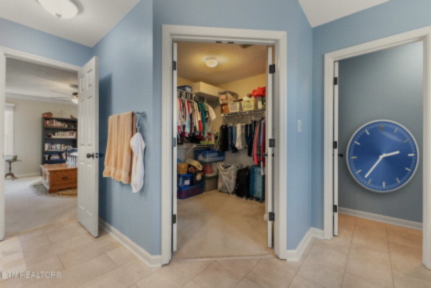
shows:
2,37
